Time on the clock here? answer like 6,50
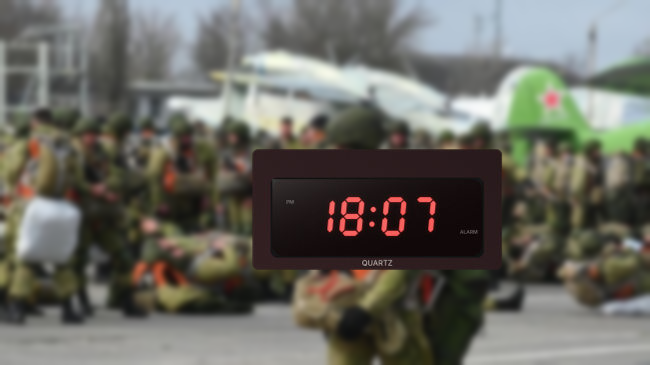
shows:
18,07
